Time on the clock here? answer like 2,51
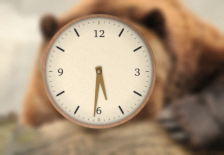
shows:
5,31
